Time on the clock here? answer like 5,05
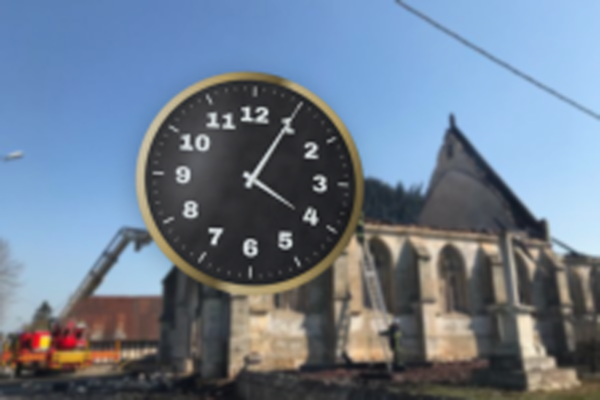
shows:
4,05
